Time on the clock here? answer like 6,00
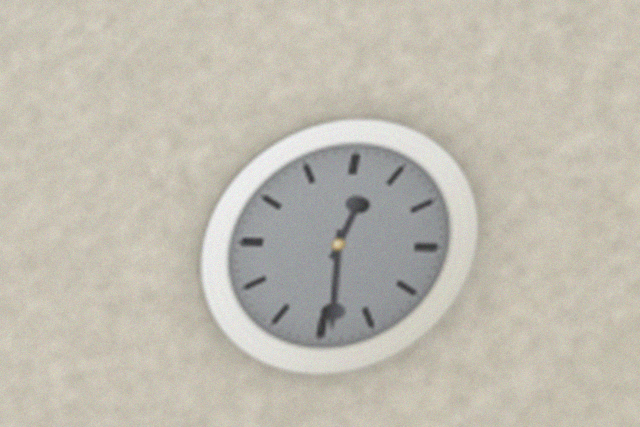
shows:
12,29
